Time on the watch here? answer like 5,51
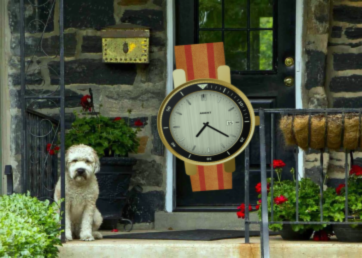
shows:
7,21
